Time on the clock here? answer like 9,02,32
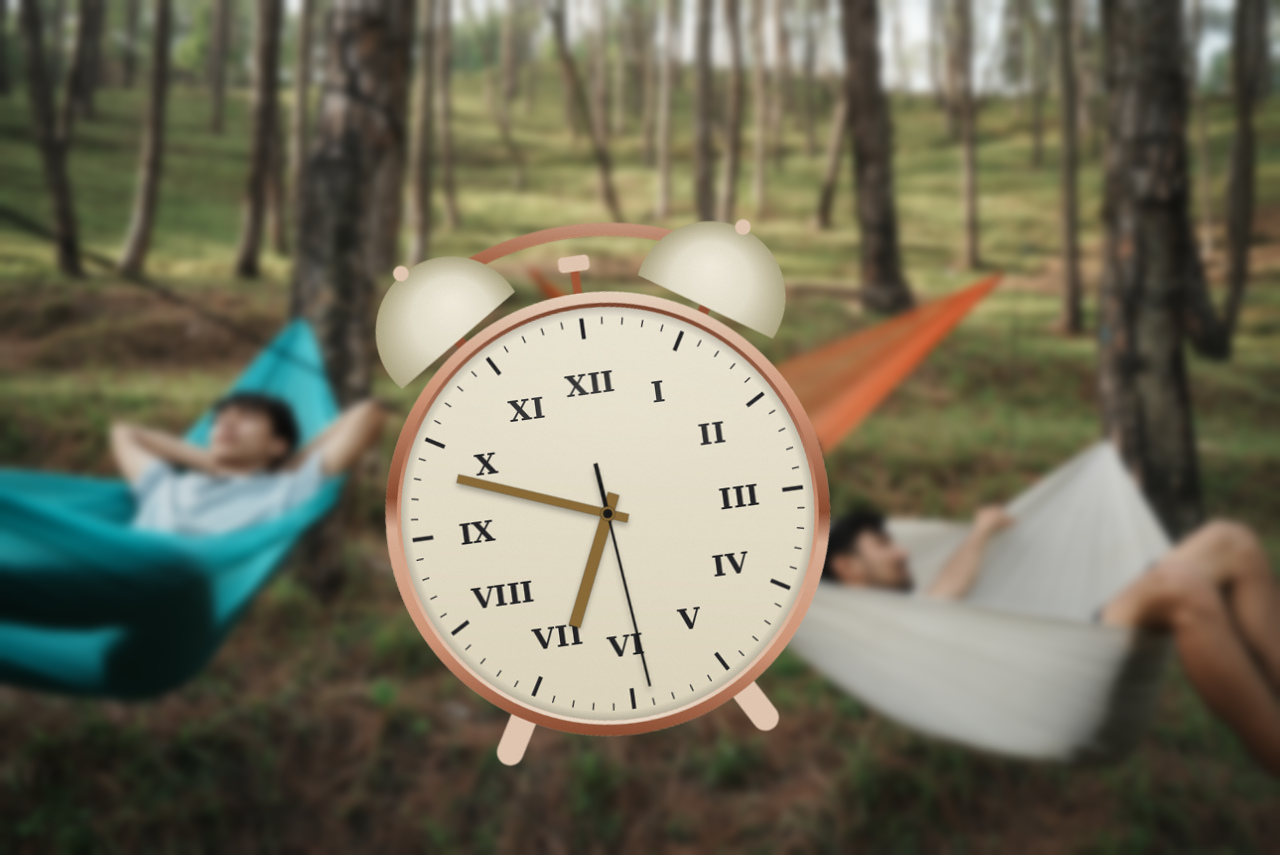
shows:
6,48,29
